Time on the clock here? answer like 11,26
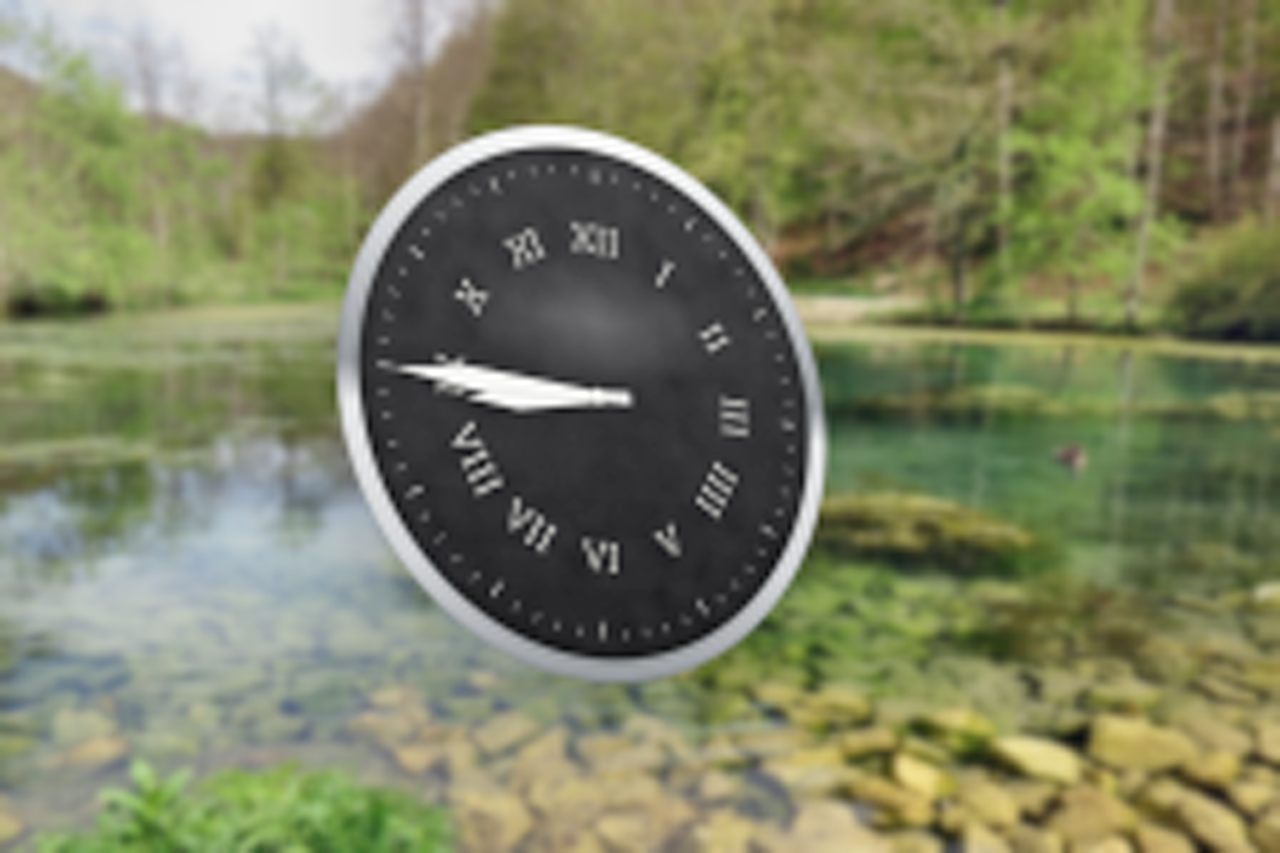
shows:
8,45
